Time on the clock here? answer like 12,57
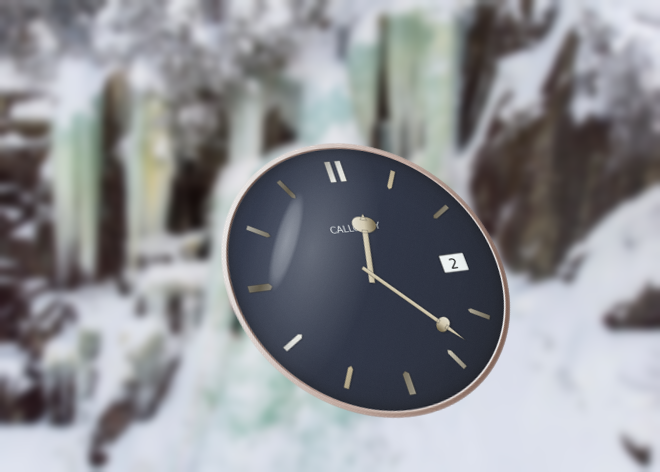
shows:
12,23
